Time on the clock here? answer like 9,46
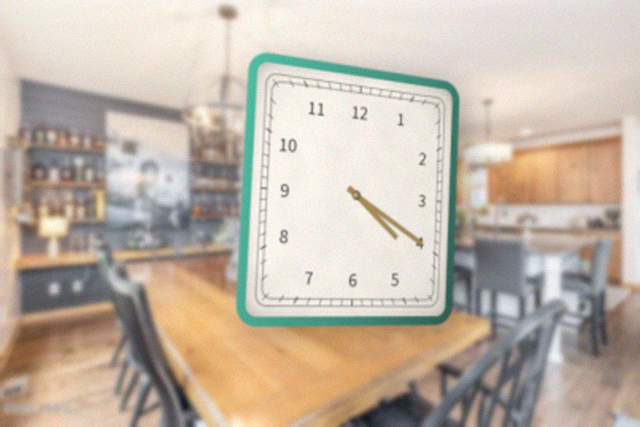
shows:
4,20
